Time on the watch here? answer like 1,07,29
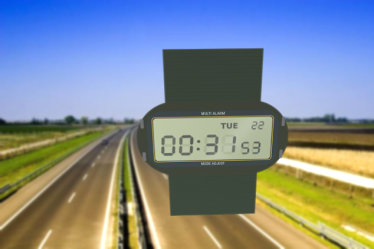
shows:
0,31,53
